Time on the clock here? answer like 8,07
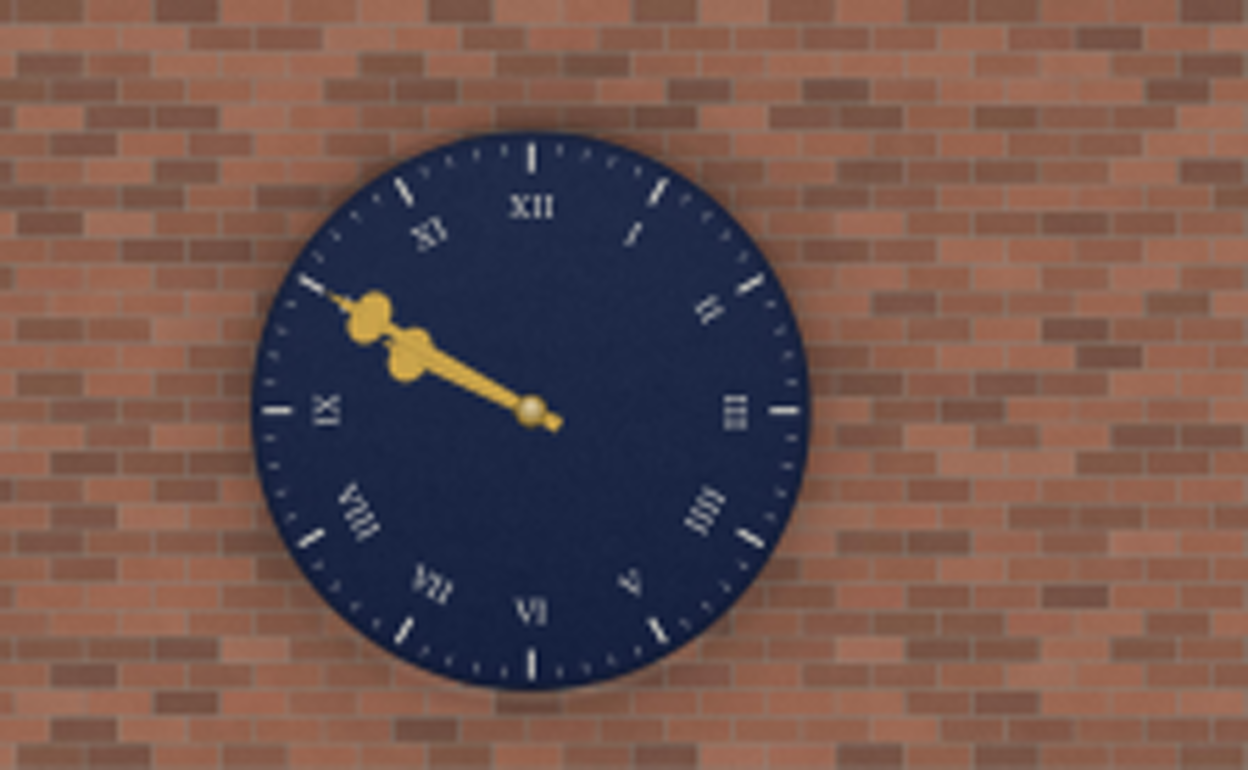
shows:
9,50
